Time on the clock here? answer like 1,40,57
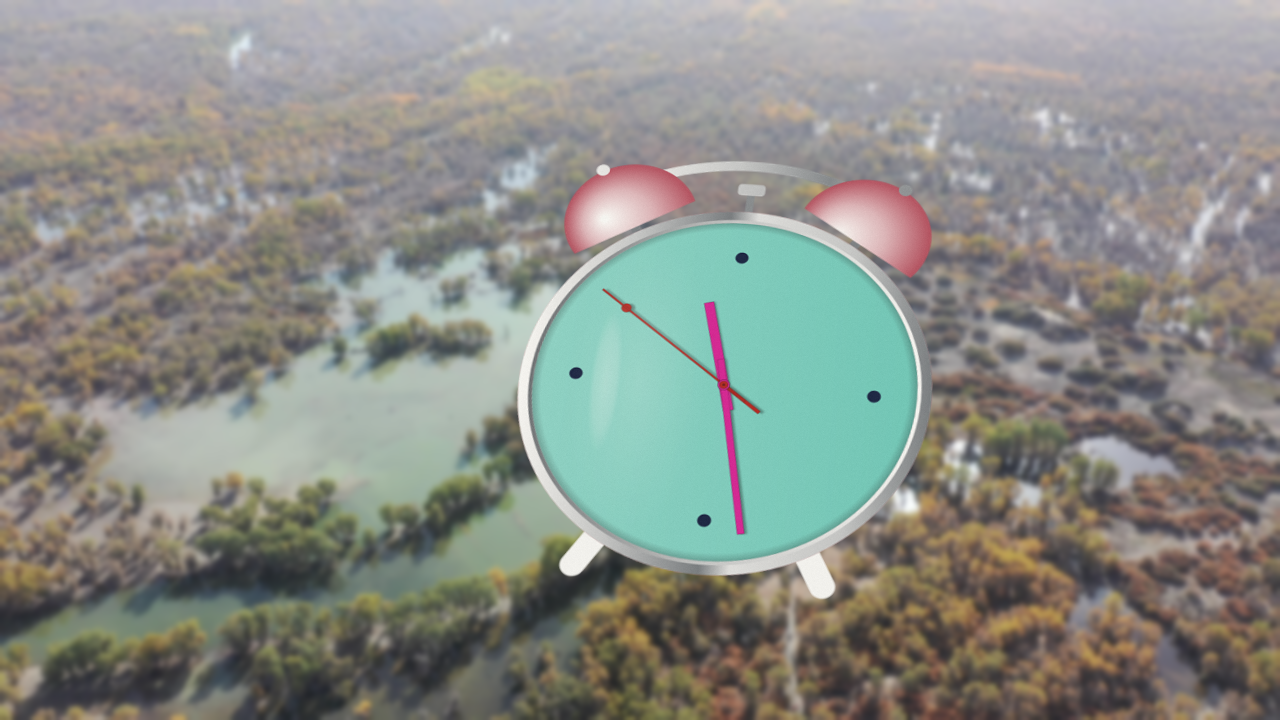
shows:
11,27,51
